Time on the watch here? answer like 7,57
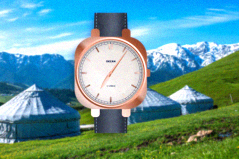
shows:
7,06
